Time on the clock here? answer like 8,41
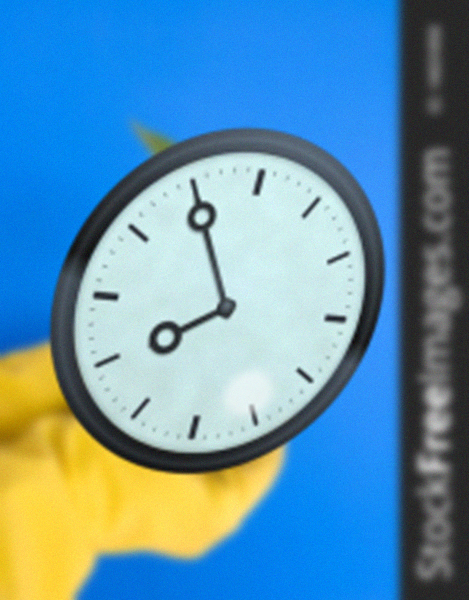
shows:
7,55
